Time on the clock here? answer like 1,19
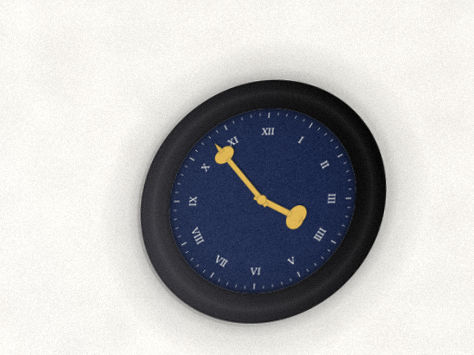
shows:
3,53
